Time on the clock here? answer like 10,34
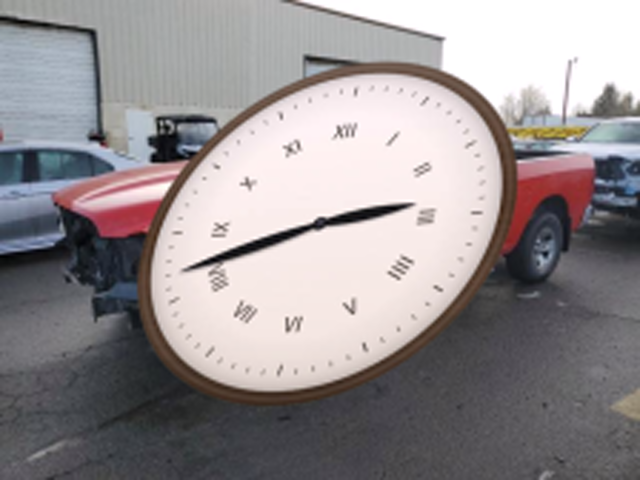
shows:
2,42
